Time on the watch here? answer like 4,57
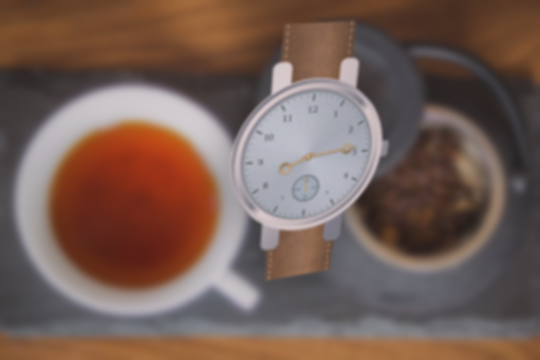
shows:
8,14
